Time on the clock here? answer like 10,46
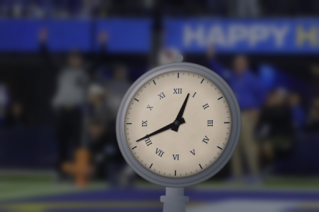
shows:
12,41
